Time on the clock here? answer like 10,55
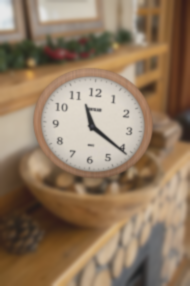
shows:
11,21
